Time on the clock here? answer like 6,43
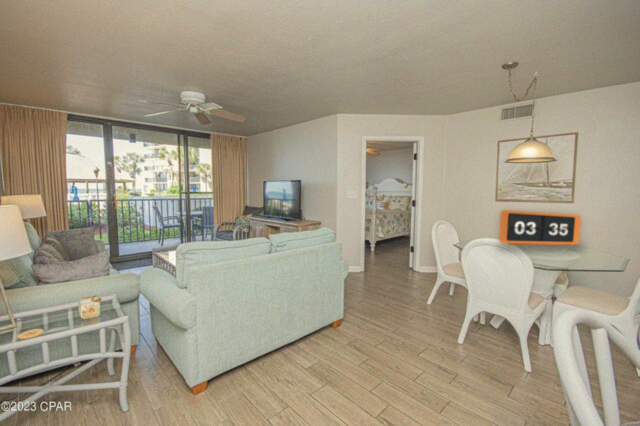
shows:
3,35
